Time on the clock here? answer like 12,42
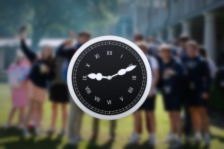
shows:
9,11
